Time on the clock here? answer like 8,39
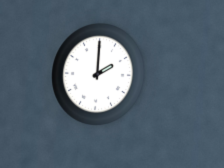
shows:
2,00
